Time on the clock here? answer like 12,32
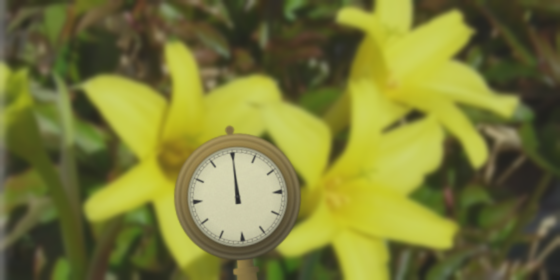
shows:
12,00
